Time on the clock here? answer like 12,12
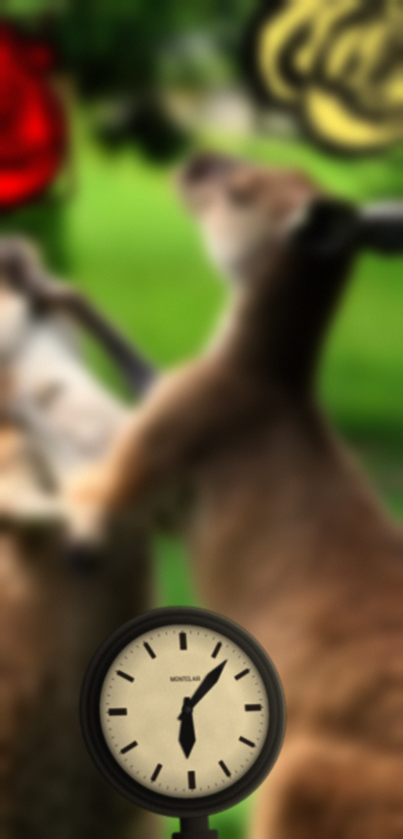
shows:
6,07
